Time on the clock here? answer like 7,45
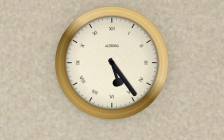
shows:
5,24
